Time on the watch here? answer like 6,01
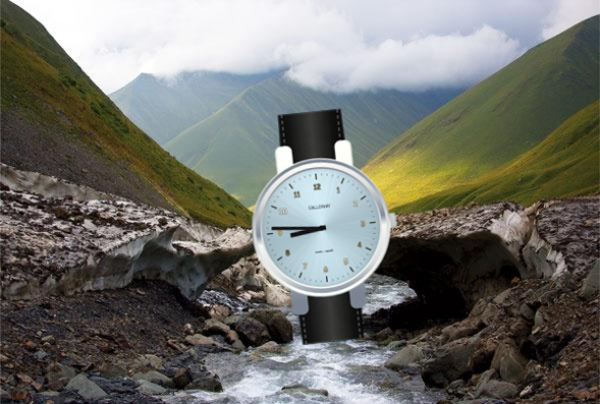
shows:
8,46
